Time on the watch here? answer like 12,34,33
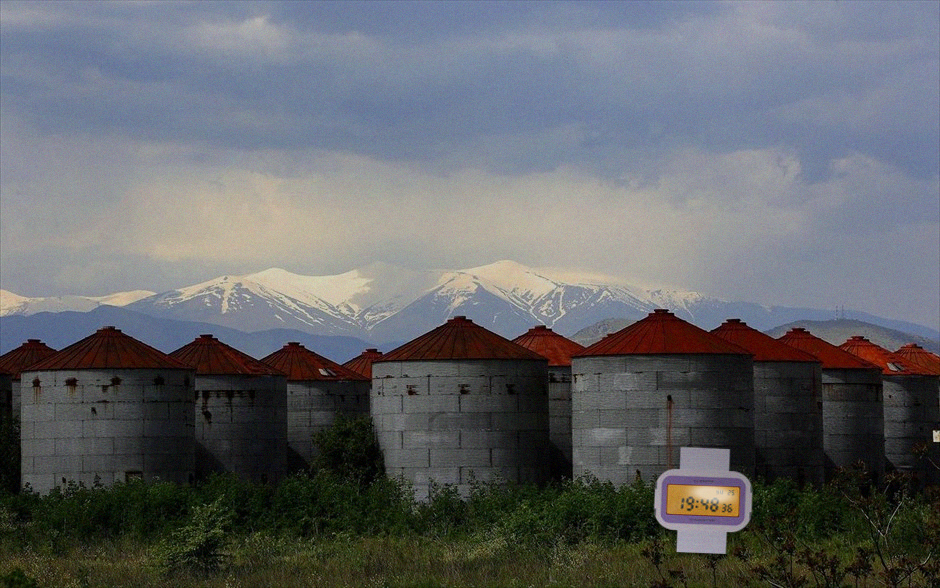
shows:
19,48,36
